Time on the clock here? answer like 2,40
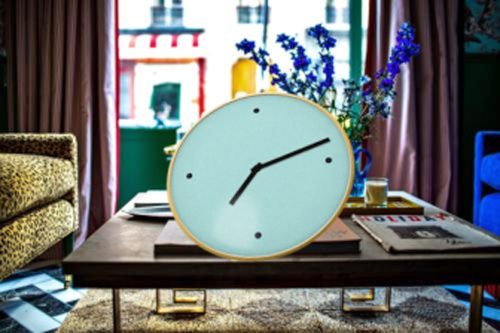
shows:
7,12
